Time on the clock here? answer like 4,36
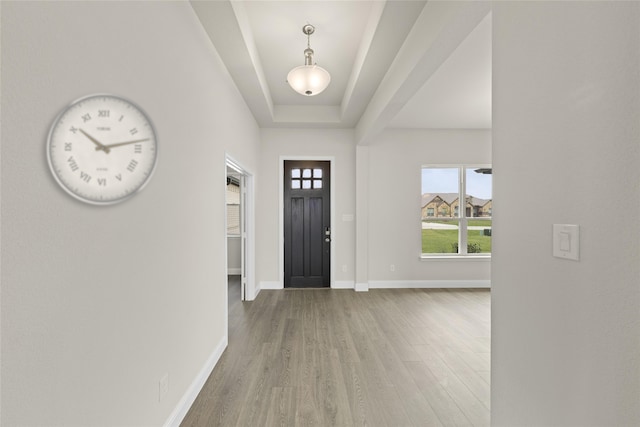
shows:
10,13
